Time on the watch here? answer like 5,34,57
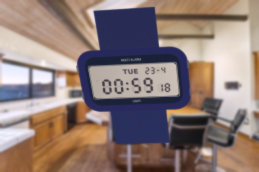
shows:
0,59,18
